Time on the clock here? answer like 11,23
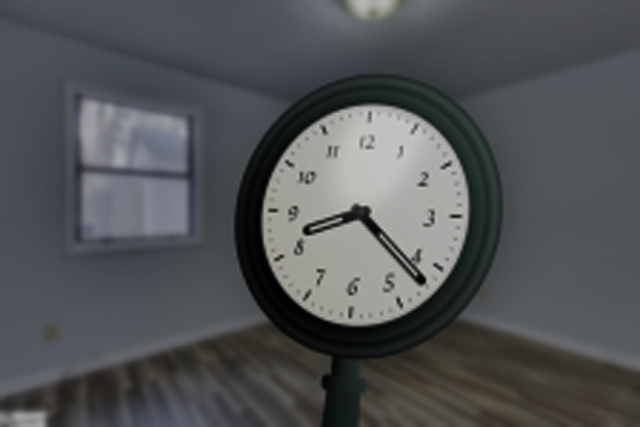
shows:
8,22
